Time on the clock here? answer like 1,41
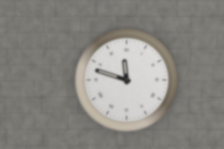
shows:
11,48
